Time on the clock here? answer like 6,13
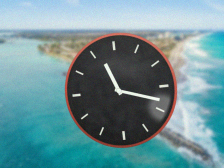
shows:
11,18
